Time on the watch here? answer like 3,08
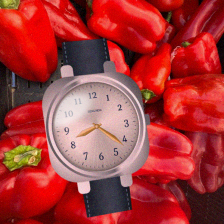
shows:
8,22
